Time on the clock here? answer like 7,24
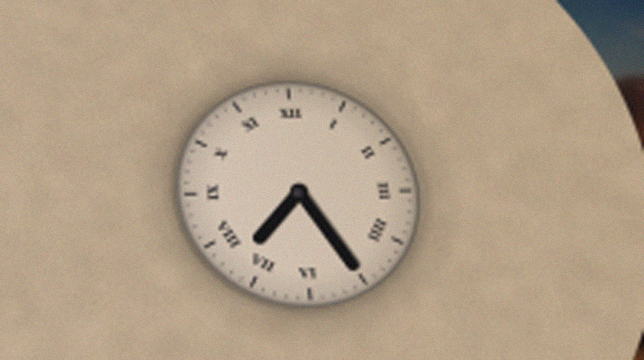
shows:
7,25
